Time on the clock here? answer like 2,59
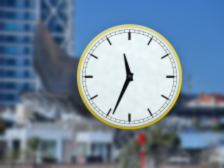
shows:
11,34
